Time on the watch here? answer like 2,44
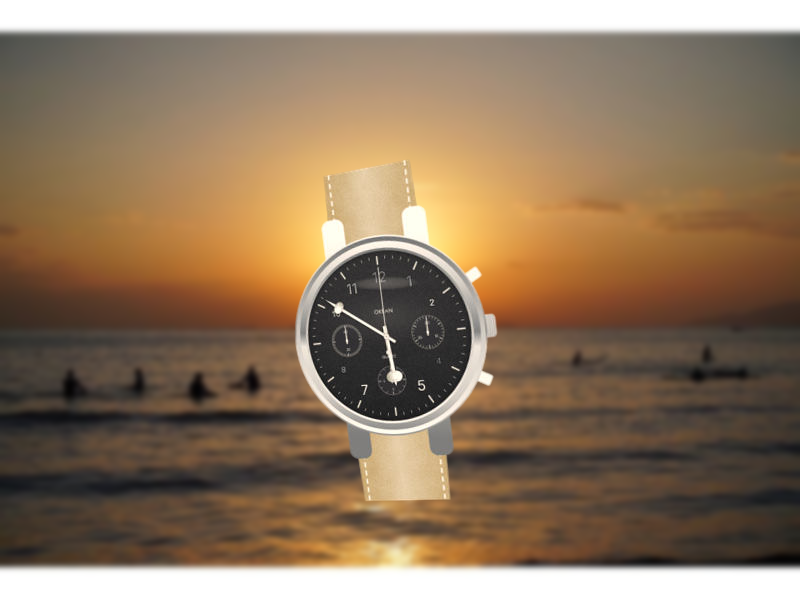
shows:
5,51
